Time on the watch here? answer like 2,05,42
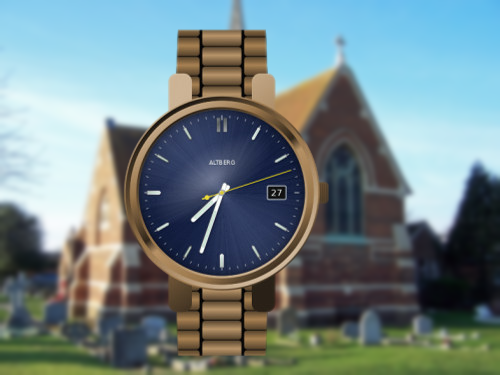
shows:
7,33,12
